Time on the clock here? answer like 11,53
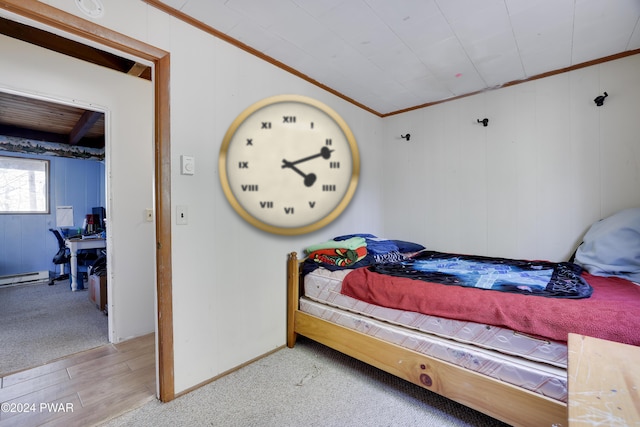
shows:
4,12
